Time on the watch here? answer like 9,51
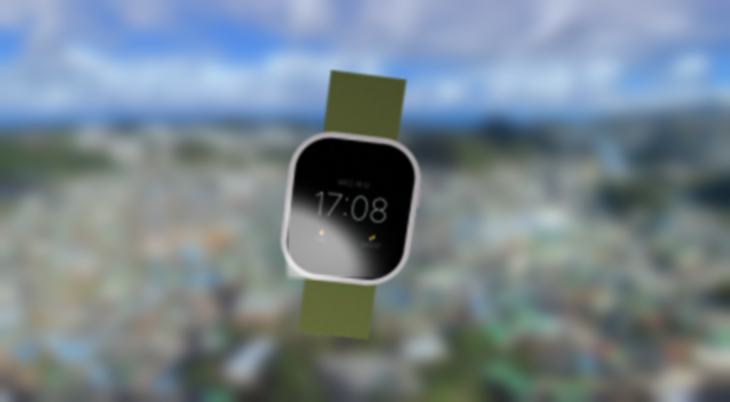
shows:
17,08
